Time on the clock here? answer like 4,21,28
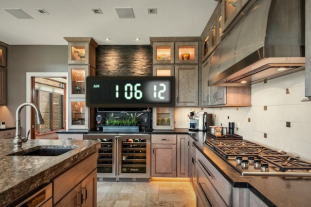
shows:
1,06,12
